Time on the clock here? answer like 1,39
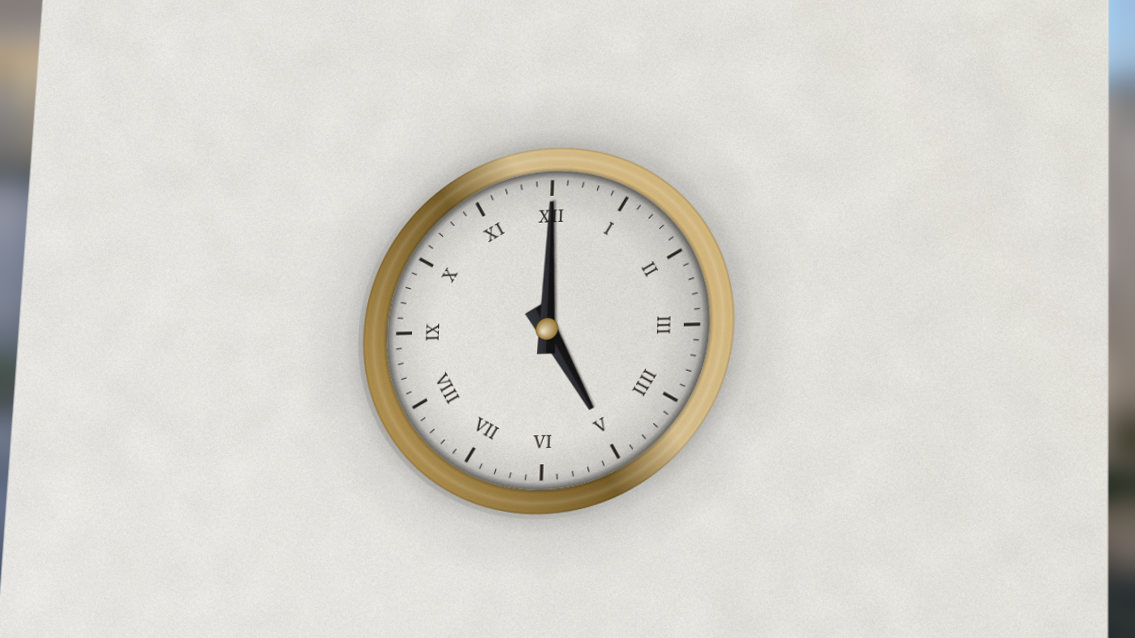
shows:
5,00
